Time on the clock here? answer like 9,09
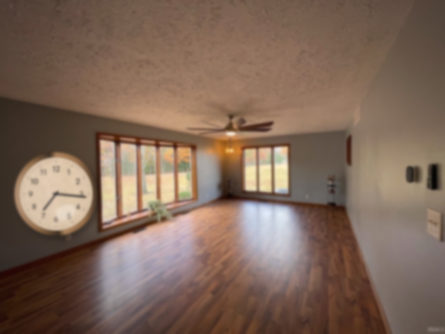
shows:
7,16
